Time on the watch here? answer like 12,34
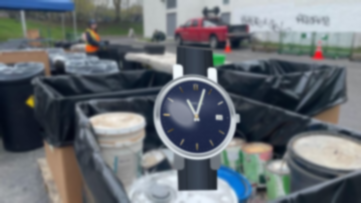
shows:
11,03
